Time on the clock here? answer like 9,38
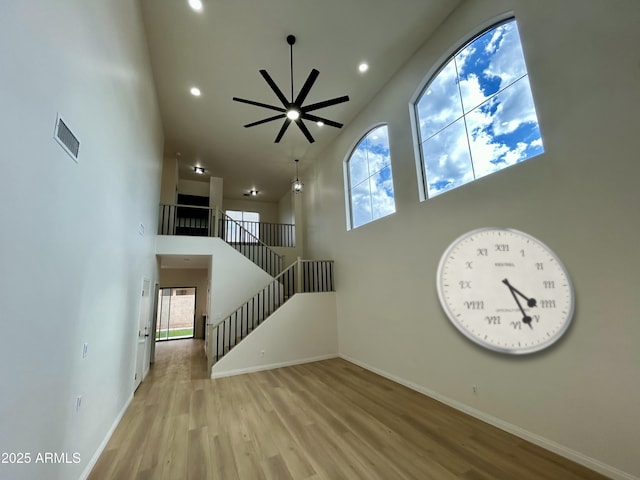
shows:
4,27
